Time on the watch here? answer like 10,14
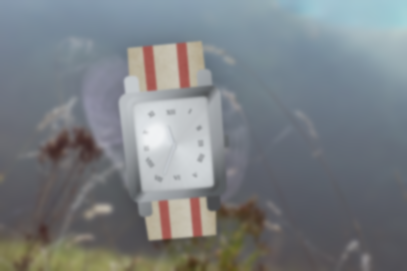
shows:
11,34
